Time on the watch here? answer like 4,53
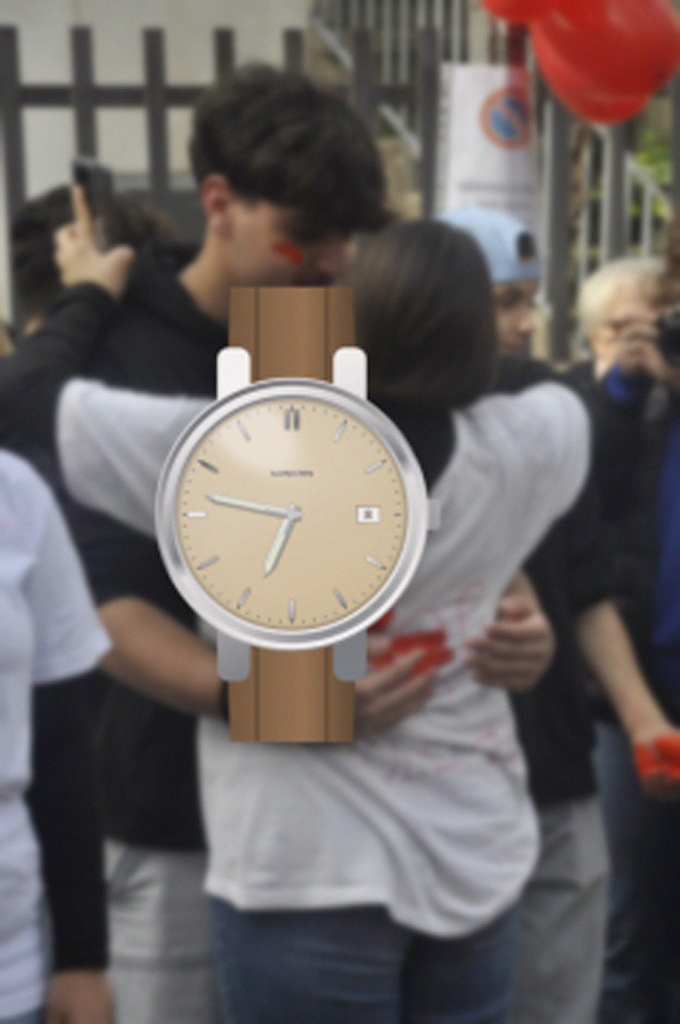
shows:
6,47
